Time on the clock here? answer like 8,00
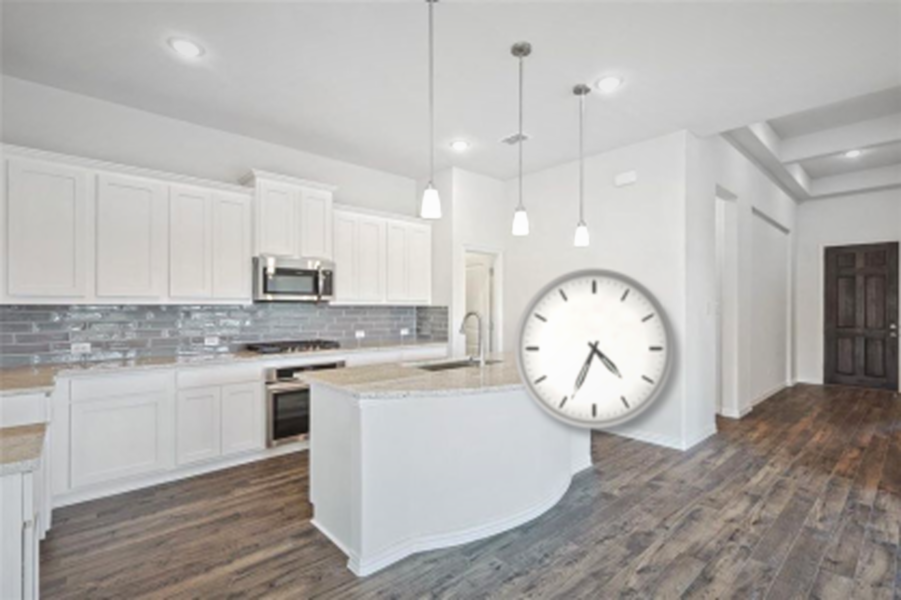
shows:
4,34
